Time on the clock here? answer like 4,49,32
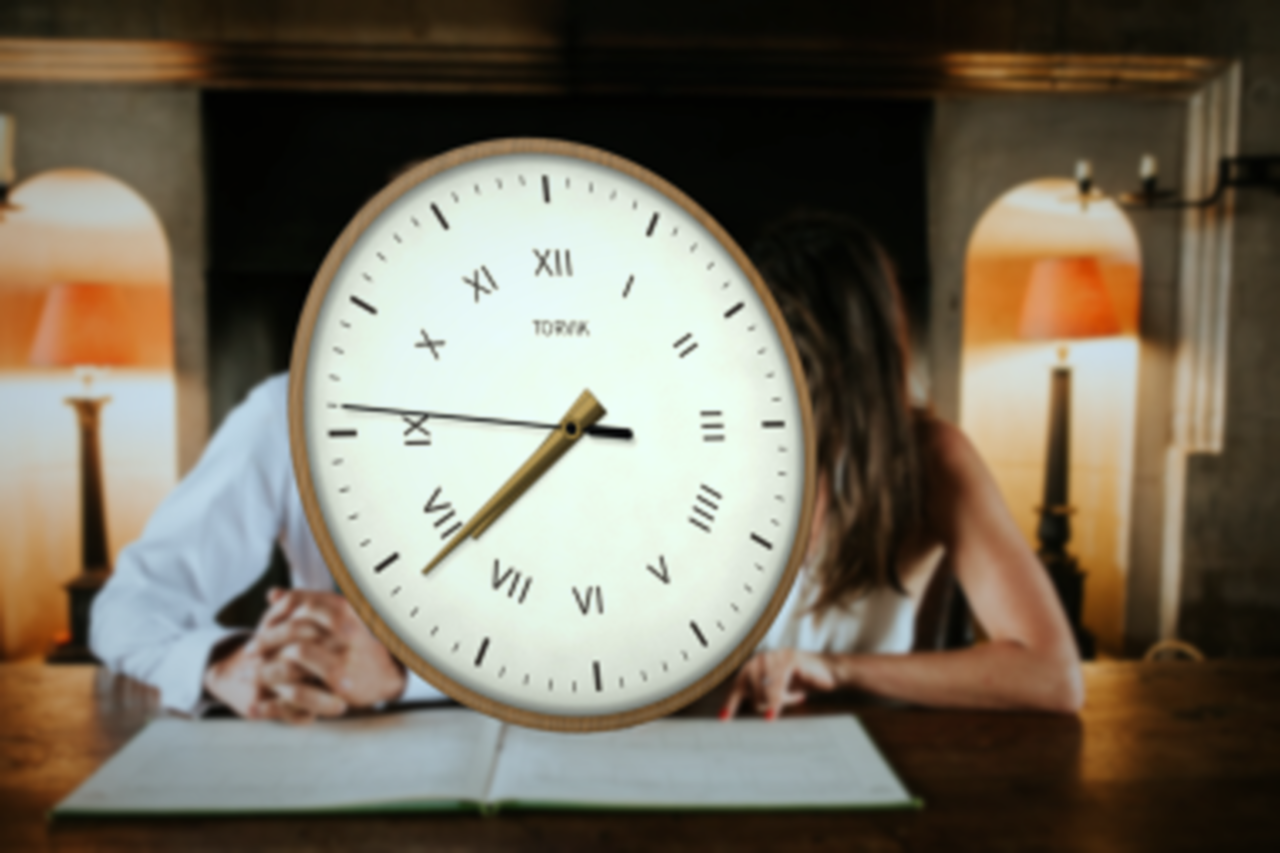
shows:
7,38,46
